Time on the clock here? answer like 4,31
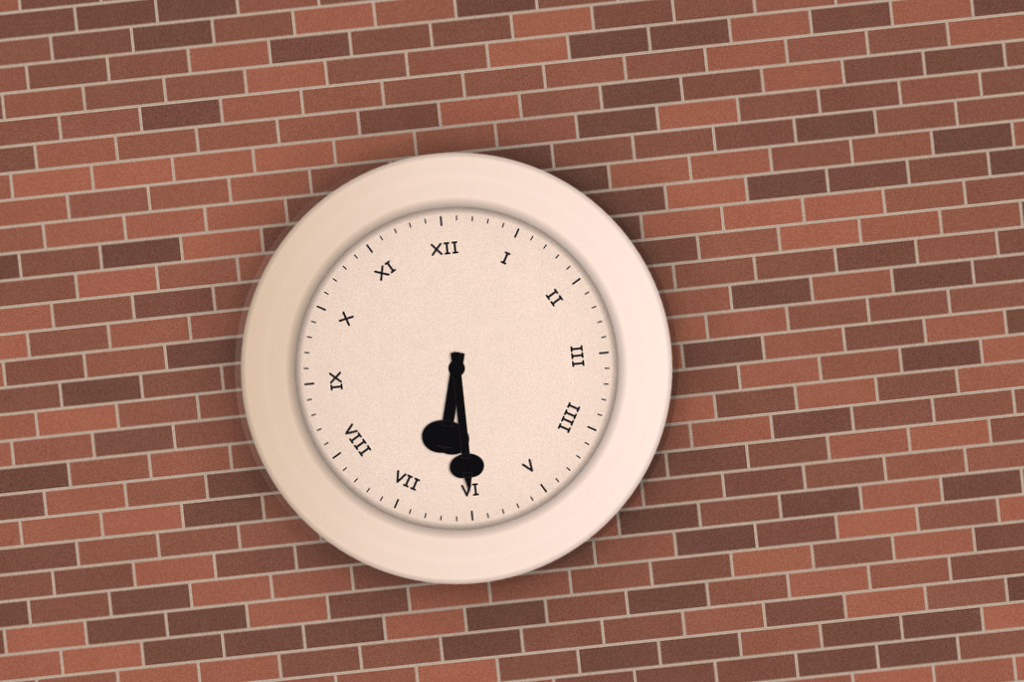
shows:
6,30
